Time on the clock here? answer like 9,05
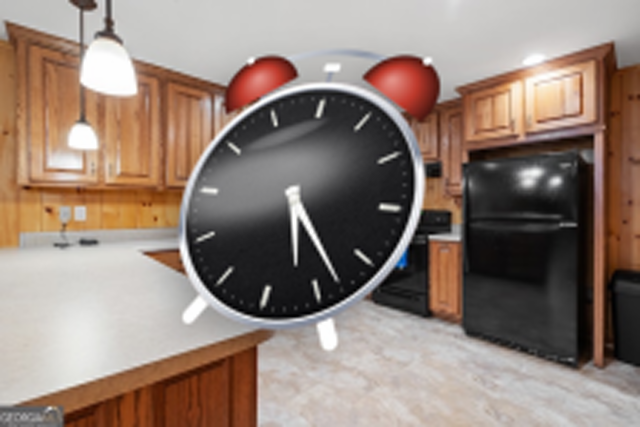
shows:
5,23
